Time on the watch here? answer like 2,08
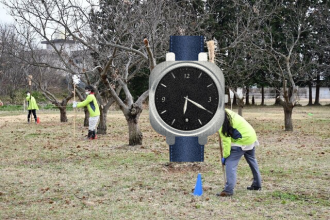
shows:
6,20
